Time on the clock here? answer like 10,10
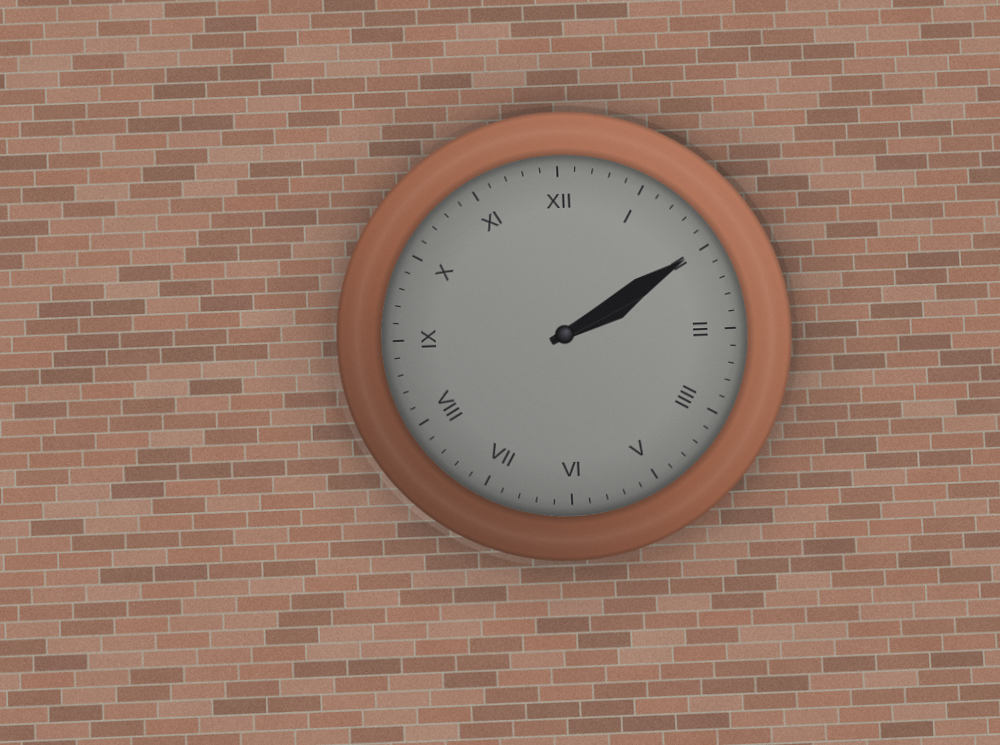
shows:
2,10
